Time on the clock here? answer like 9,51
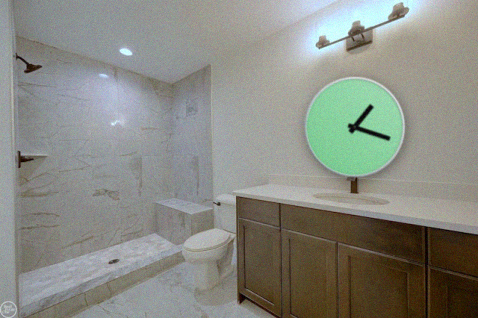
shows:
1,18
